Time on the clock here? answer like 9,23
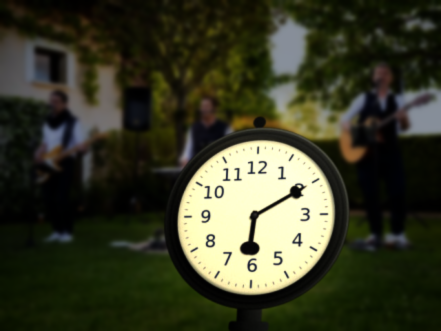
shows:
6,10
